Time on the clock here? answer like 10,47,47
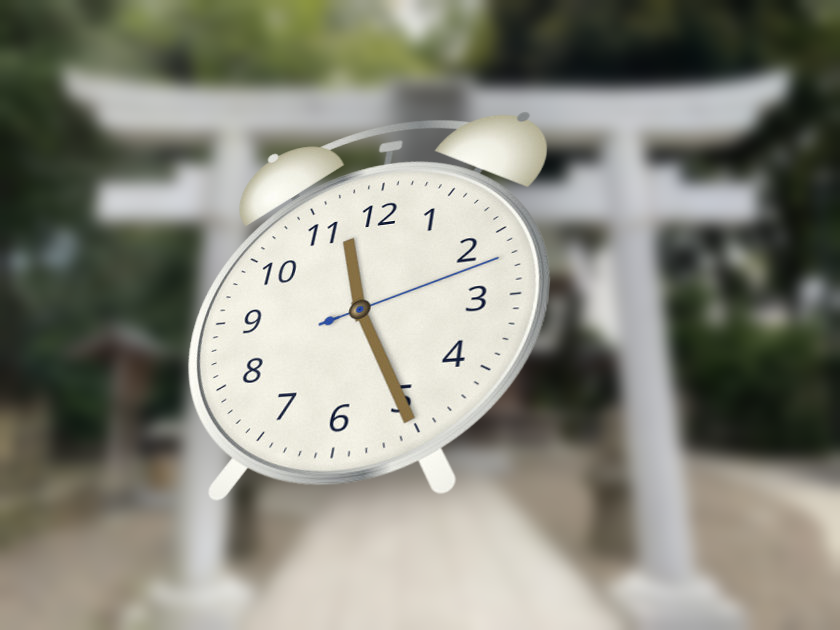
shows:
11,25,12
